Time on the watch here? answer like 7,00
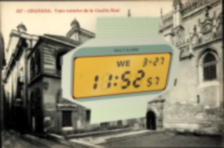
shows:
11,52
